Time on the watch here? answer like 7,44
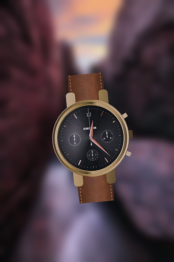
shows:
12,23
